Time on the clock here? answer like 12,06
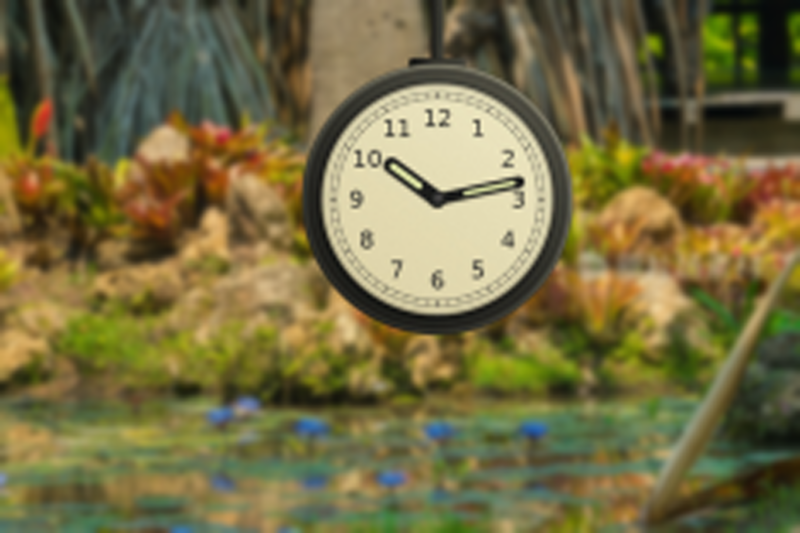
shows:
10,13
